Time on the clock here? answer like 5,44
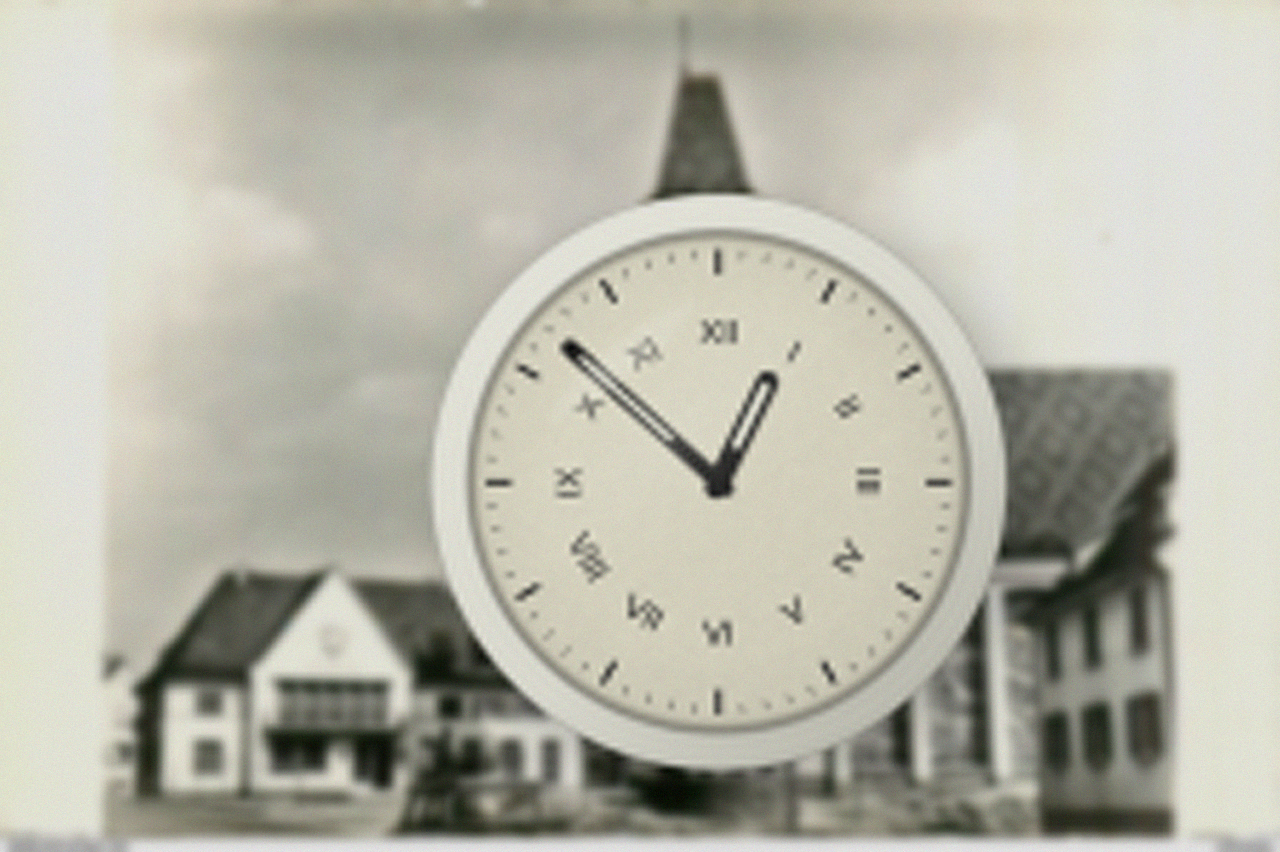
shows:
12,52
